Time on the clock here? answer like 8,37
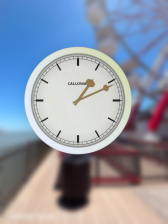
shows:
1,11
